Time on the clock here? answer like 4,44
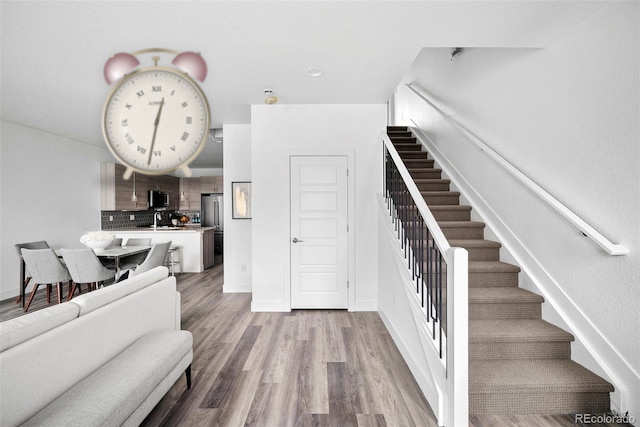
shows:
12,32
